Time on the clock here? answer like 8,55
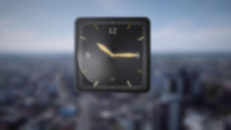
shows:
10,15
